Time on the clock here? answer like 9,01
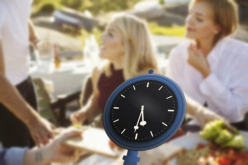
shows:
5,31
